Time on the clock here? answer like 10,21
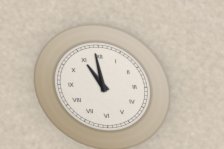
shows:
10,59
